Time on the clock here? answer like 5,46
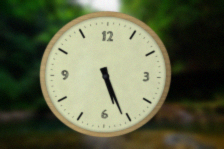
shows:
5,26
